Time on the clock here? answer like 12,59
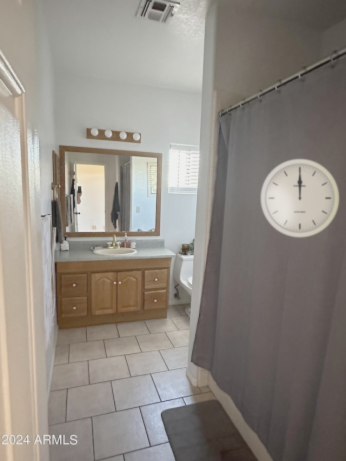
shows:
12,00
